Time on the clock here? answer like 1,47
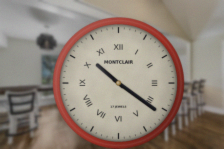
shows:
10,21
